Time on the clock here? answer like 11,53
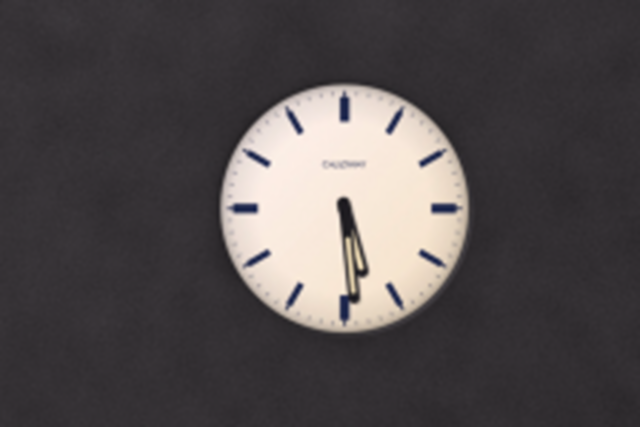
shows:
5,29
